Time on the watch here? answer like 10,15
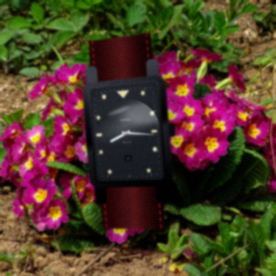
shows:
8,16
